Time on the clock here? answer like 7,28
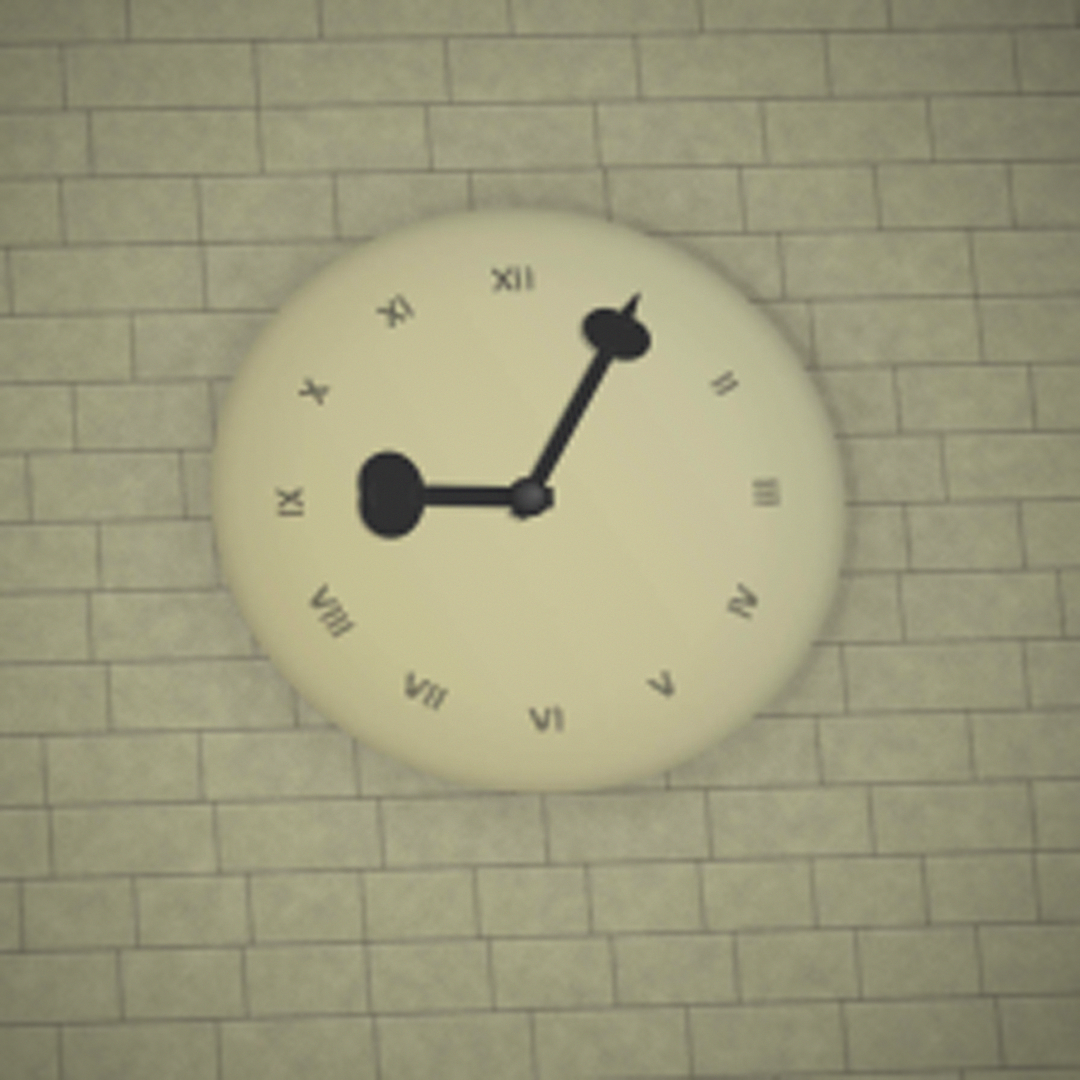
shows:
9,05
